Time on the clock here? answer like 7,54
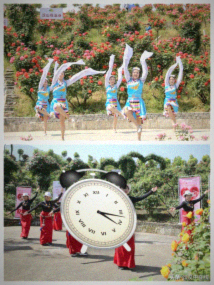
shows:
4,17
